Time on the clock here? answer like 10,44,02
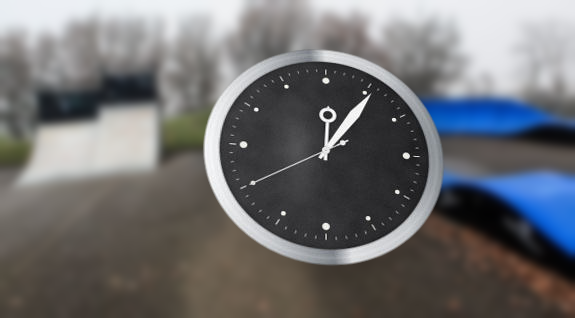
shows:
12,05,40
